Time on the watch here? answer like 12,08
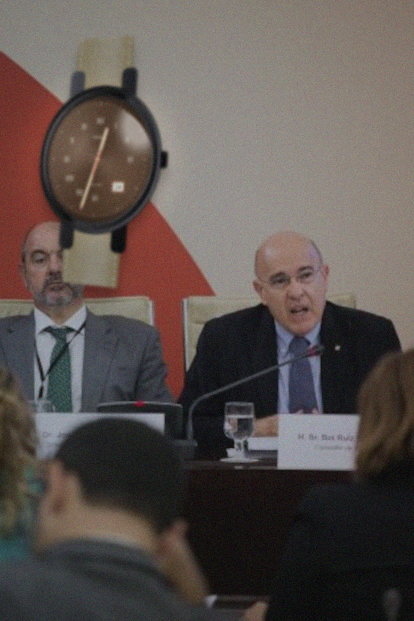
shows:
12,33
